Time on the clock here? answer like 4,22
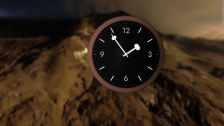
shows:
1,54
